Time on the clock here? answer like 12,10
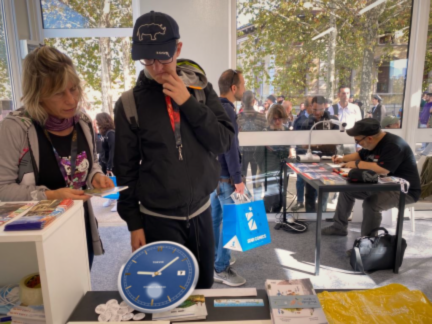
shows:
9,08
